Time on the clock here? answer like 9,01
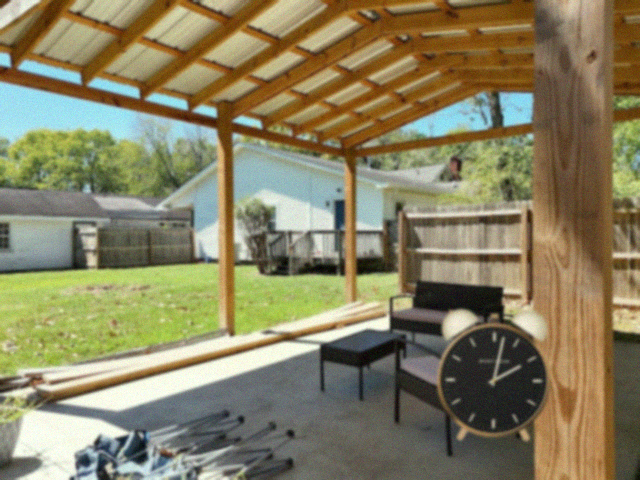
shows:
2,02
